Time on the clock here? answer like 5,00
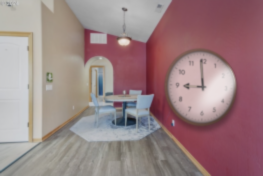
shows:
8,59
